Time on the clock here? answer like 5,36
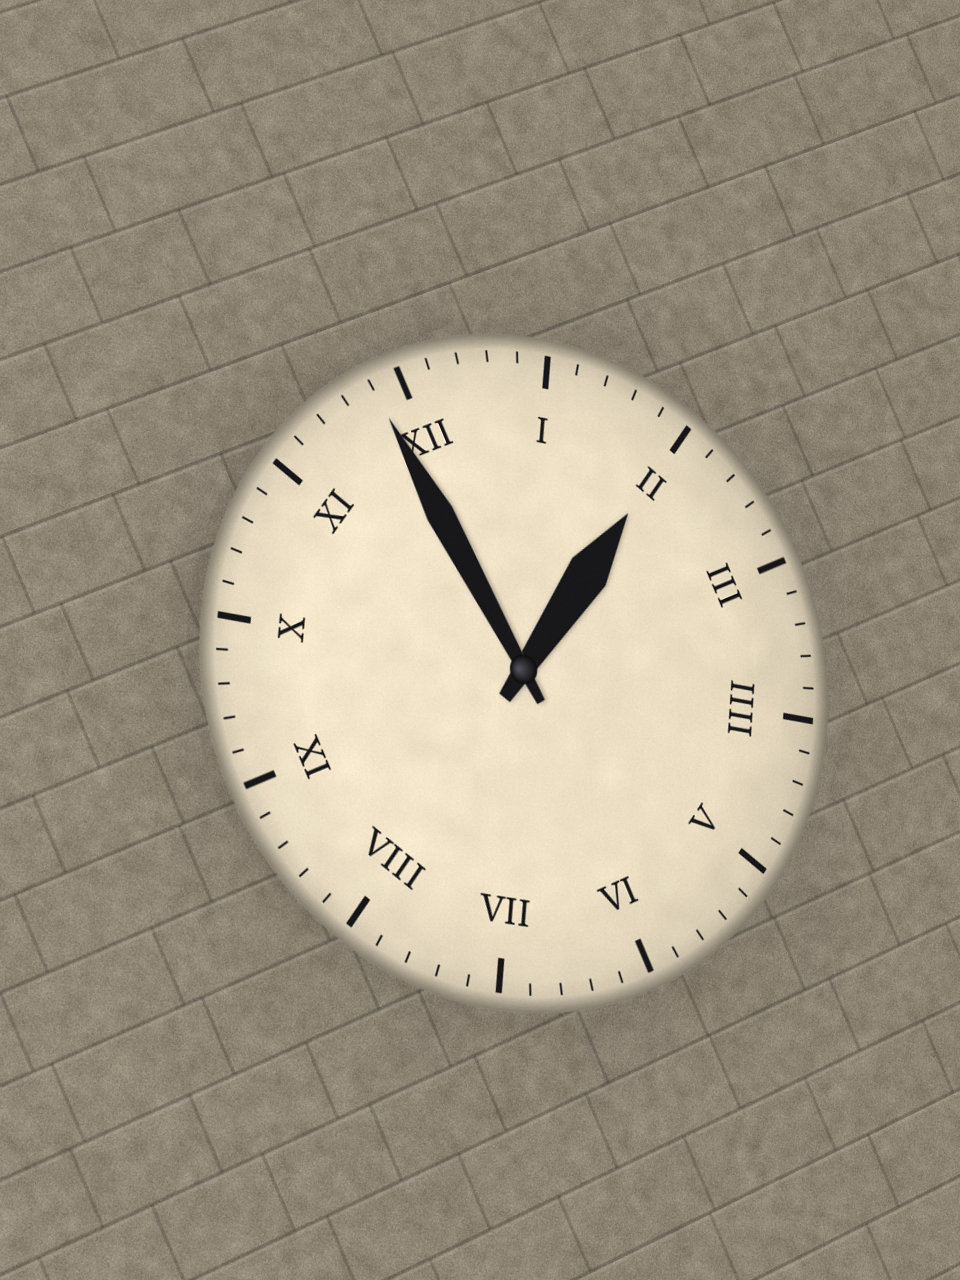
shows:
1,59
